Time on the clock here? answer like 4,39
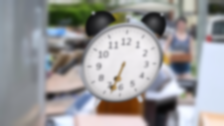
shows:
6,33
